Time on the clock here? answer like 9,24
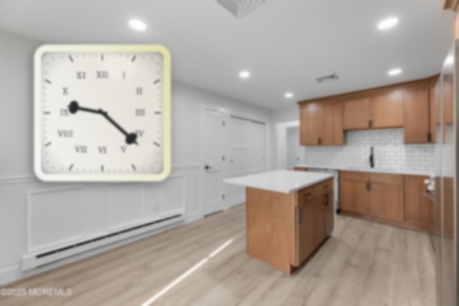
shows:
9,22
